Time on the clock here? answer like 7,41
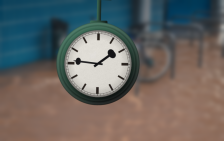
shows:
1,46
